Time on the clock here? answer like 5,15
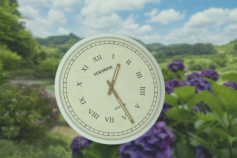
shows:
1,29
